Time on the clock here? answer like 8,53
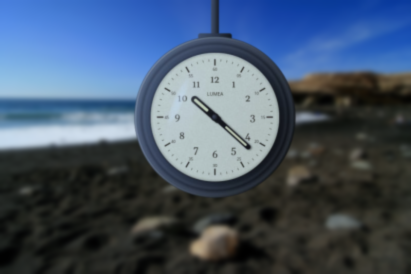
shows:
10,22
